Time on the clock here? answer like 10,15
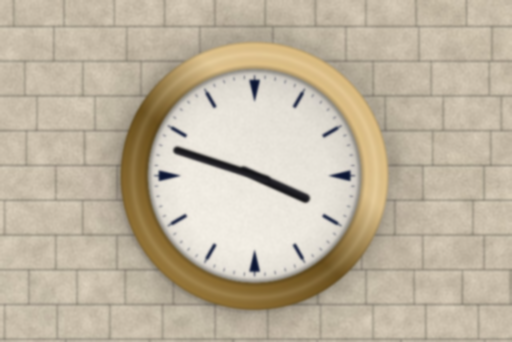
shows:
3,48
